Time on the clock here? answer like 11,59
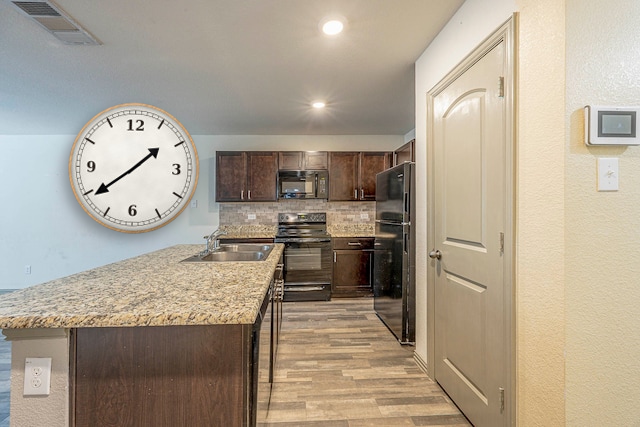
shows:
1,39
